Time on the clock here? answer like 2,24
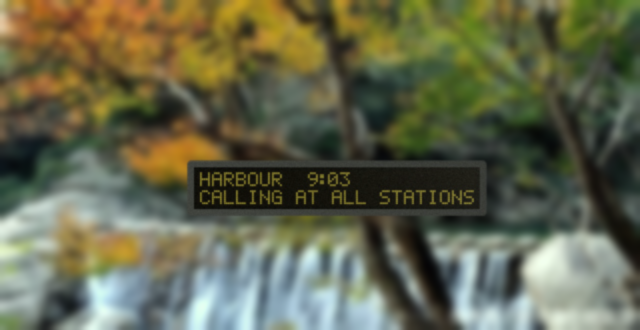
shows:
9,03
